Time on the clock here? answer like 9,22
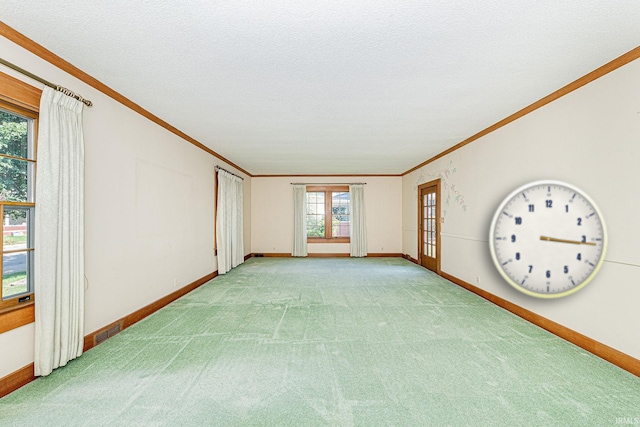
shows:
3,16
